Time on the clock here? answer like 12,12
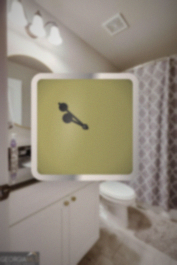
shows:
9,52
